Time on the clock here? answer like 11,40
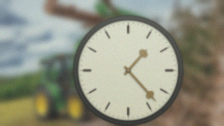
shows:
1,23
